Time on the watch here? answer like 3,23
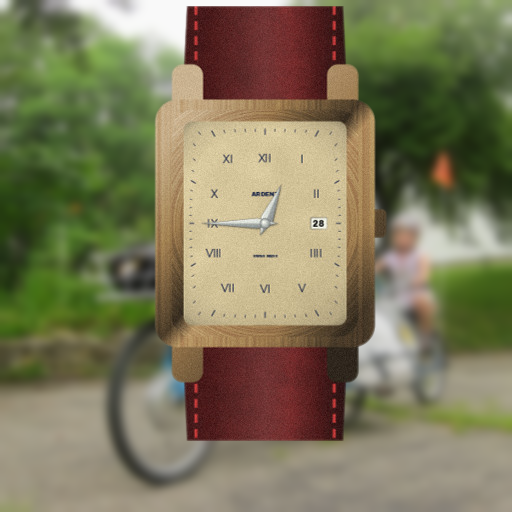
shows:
12,45
